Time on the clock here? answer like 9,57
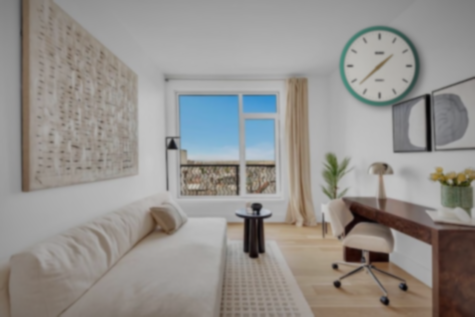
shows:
1,38
